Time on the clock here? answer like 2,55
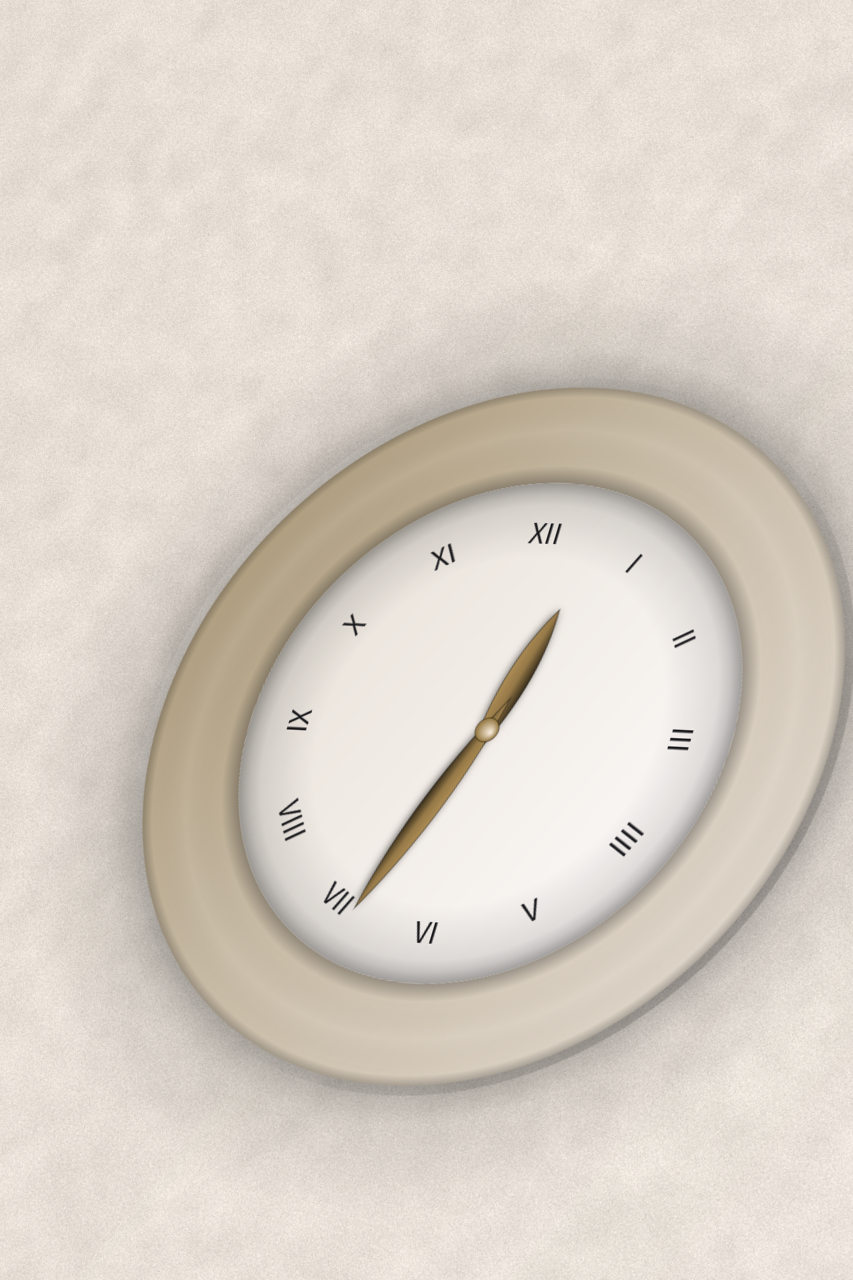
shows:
12,34
